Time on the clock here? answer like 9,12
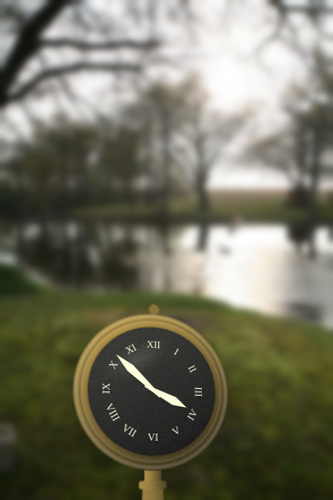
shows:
3,52
